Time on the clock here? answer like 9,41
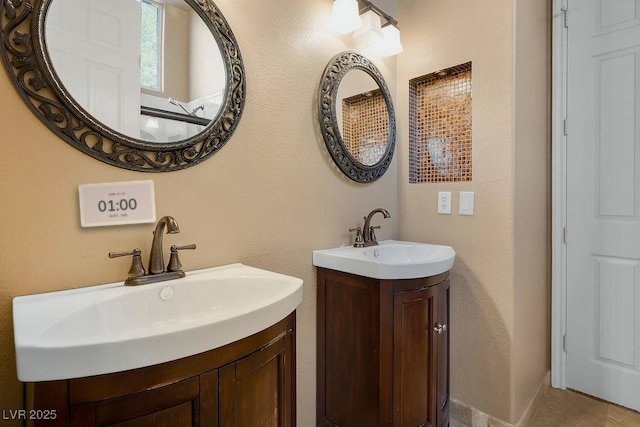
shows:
1,00
